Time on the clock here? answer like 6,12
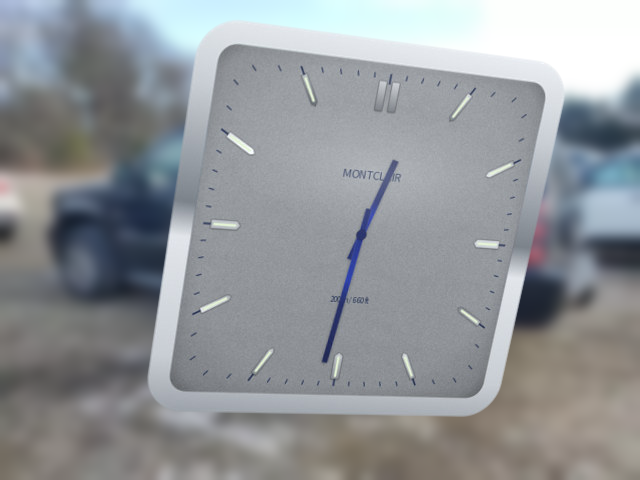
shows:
12,31
